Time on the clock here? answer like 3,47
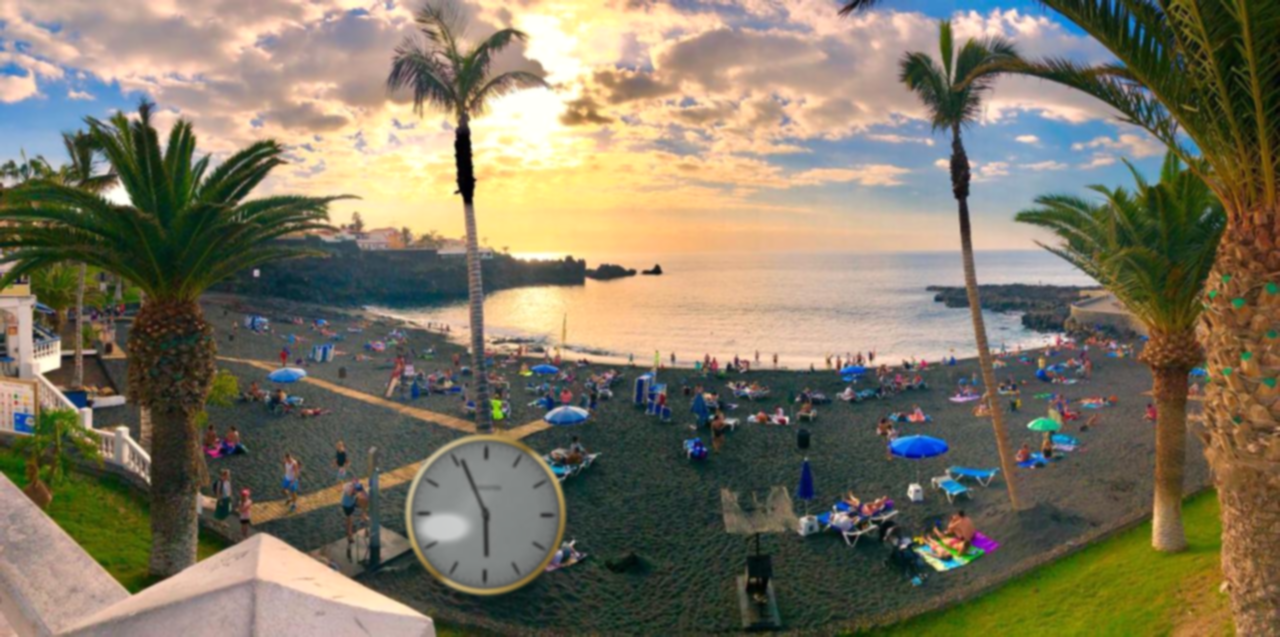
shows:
5,56
